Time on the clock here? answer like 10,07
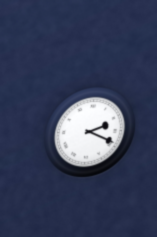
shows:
2,19
